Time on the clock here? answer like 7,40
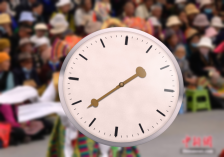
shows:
1,38
